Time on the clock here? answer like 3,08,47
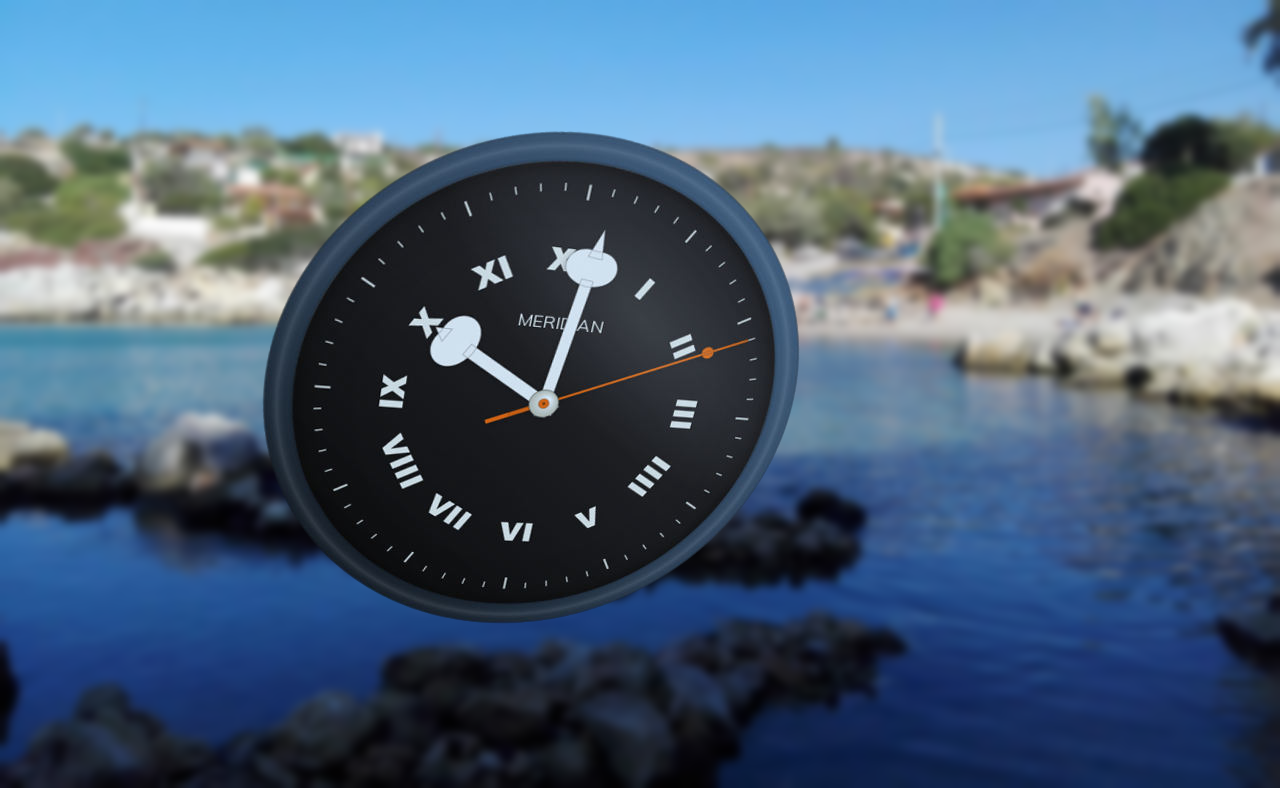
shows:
10,01,11
